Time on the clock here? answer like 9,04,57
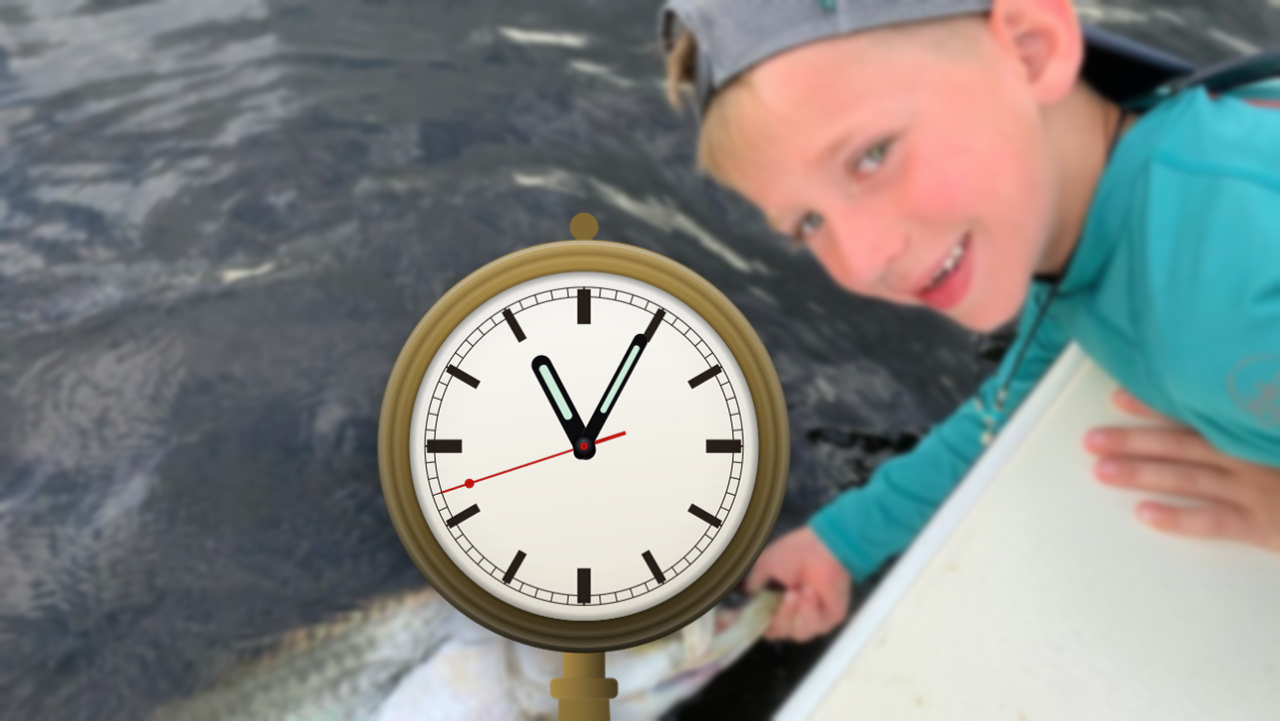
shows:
11,04,42
